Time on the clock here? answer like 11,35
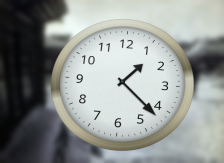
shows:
1,22
